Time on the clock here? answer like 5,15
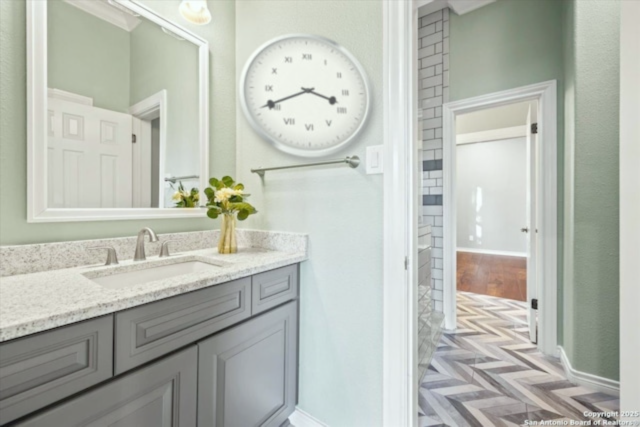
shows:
3,41
